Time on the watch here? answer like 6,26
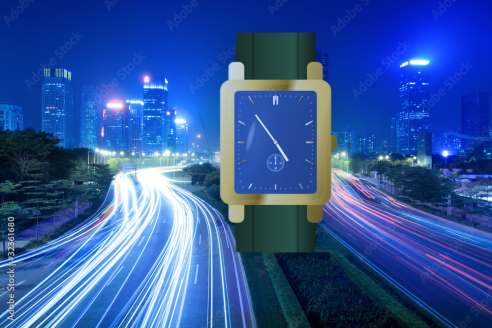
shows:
4,54
